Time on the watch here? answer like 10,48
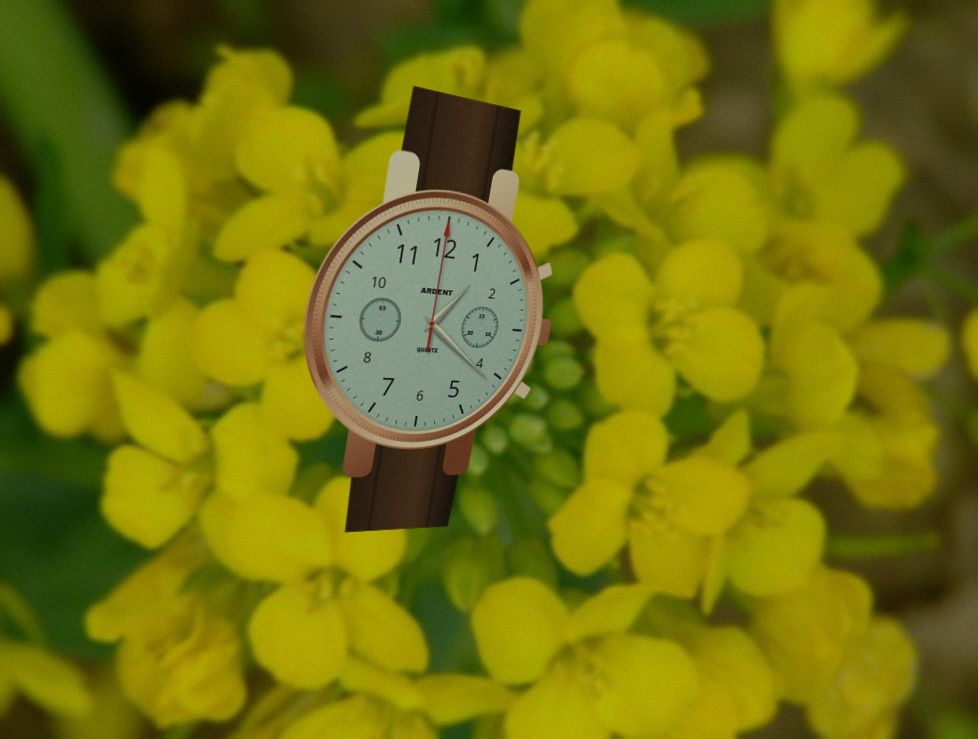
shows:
1,21
